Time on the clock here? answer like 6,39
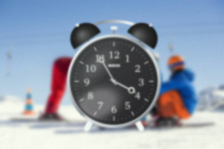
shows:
3,55
